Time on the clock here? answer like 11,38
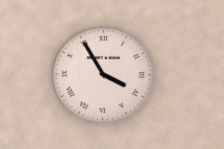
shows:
3,55
